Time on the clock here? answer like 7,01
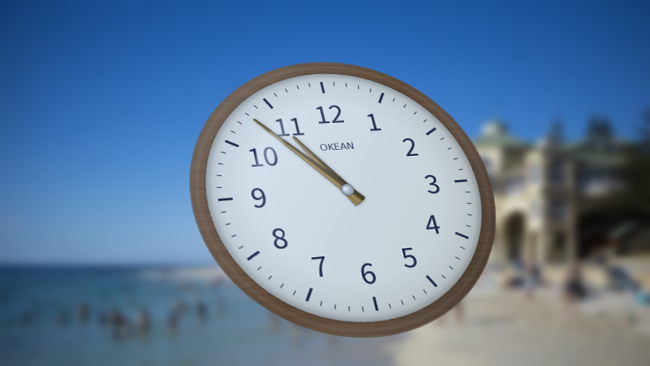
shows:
10,53
